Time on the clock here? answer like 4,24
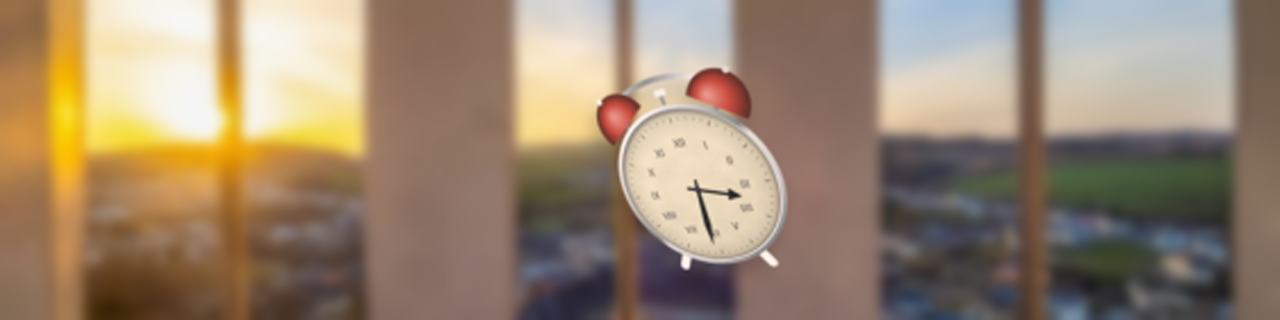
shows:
3,31
